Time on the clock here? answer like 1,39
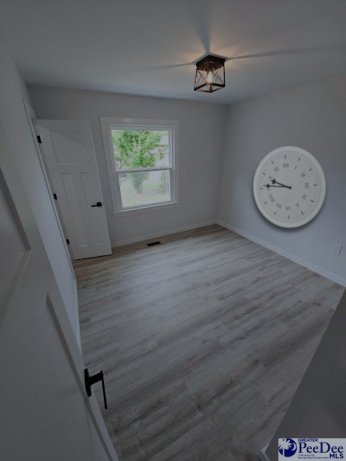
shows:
9,46
